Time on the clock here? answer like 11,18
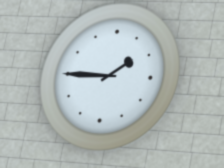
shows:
1,45
